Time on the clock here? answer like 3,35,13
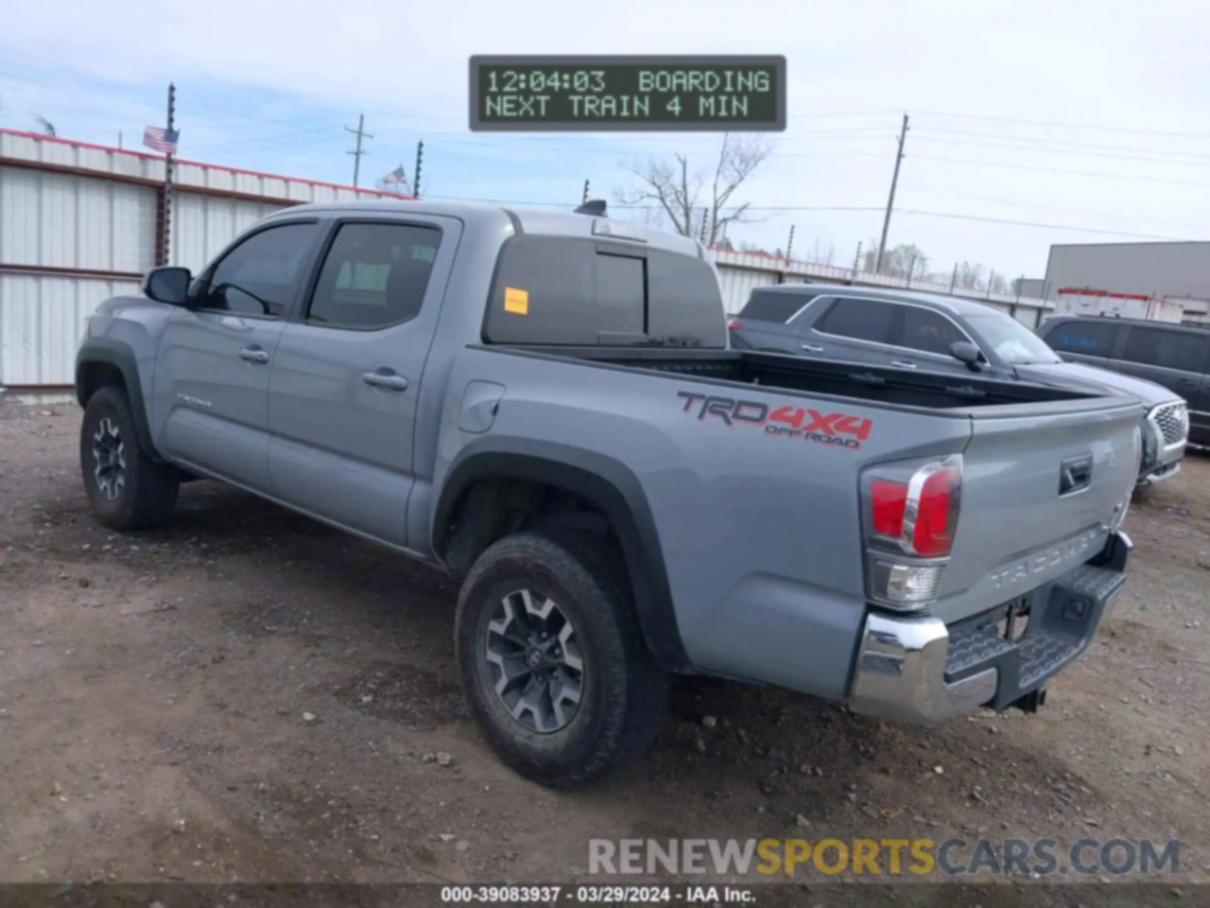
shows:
12,04,03
